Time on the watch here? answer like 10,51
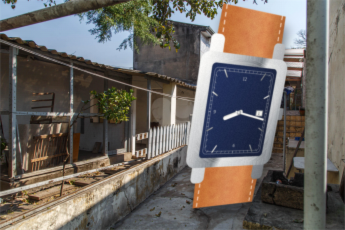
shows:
8,17
